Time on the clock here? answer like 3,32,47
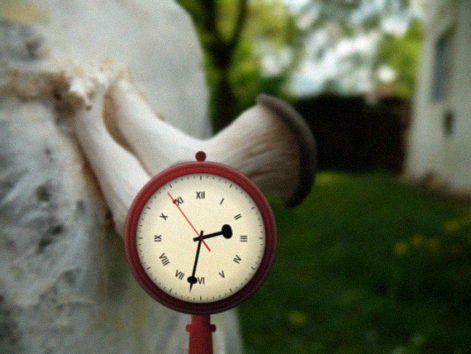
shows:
2,31,54
